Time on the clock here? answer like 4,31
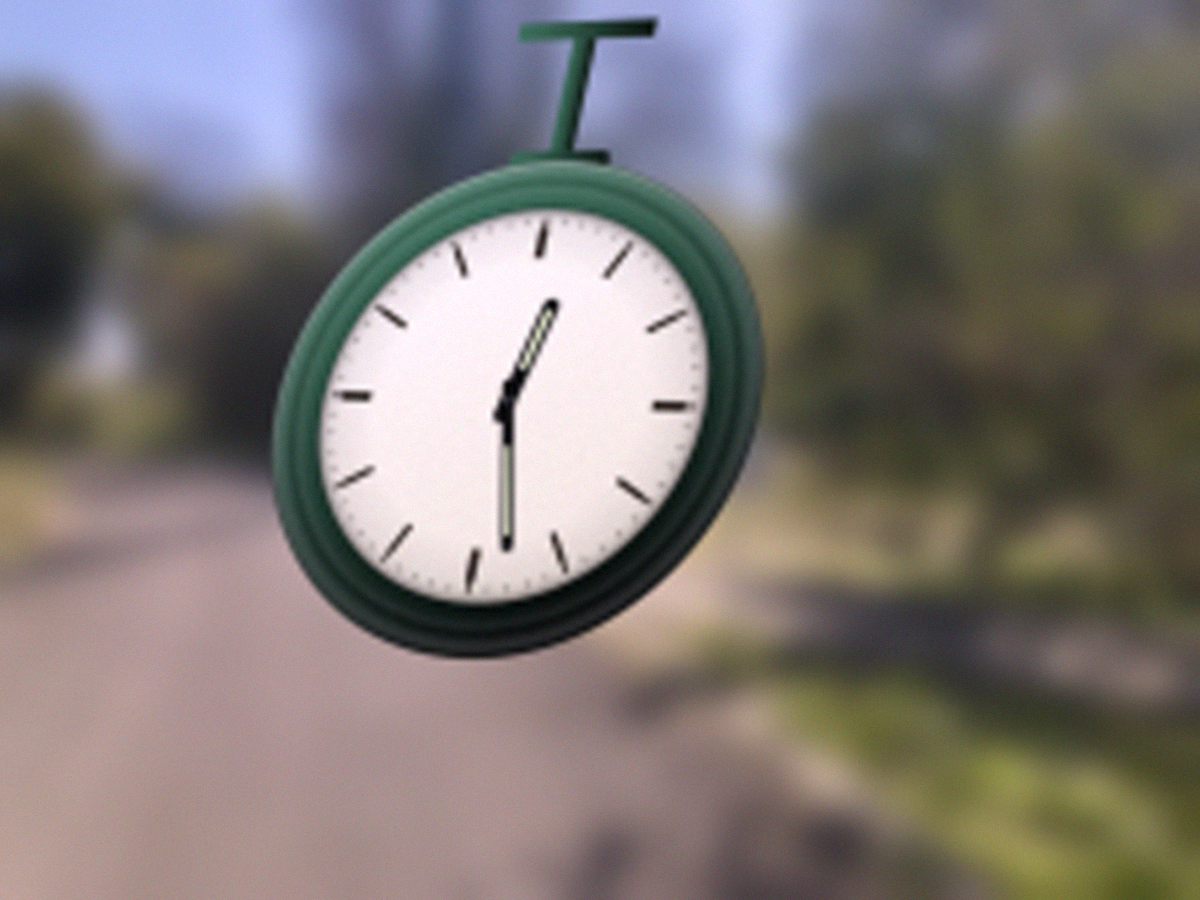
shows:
12,28
